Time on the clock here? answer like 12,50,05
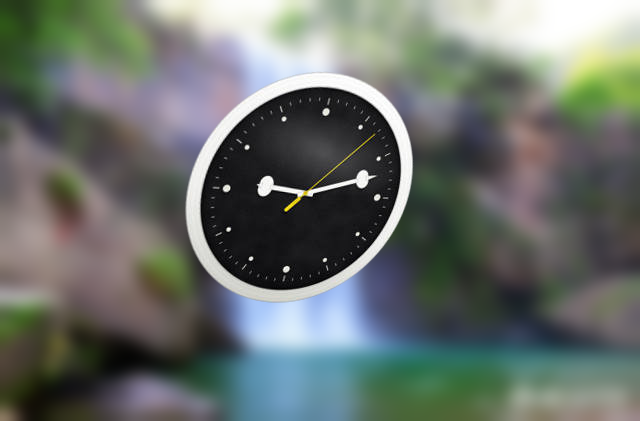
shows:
9,12,07
